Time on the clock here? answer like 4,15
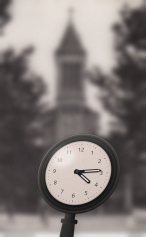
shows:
4,14
